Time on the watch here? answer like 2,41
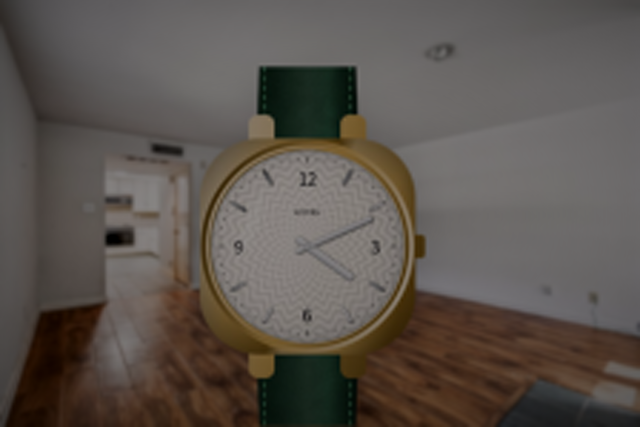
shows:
4,11
